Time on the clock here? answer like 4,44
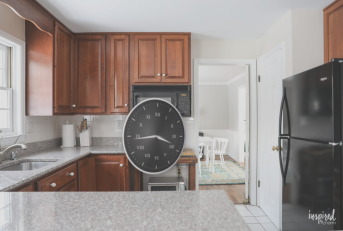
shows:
3,44
